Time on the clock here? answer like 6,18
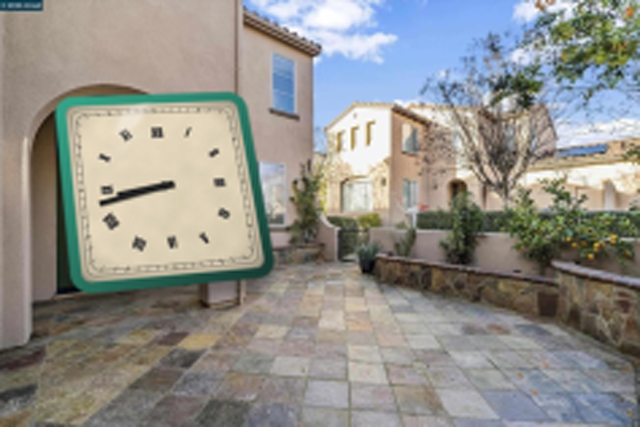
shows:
8,43
